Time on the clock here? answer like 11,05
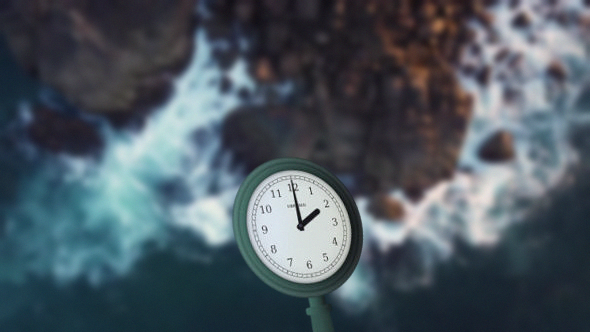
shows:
2,00
